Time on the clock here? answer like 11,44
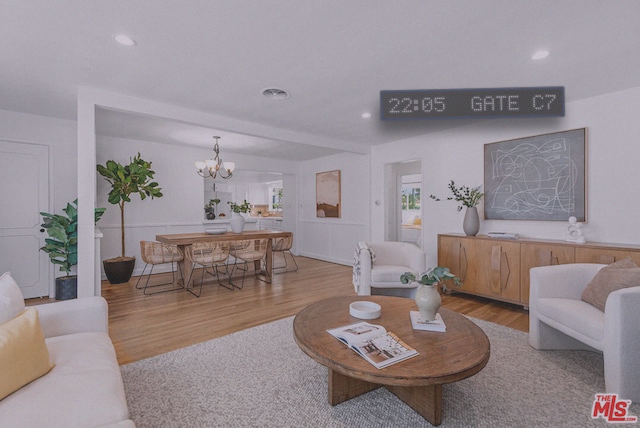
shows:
22,05
